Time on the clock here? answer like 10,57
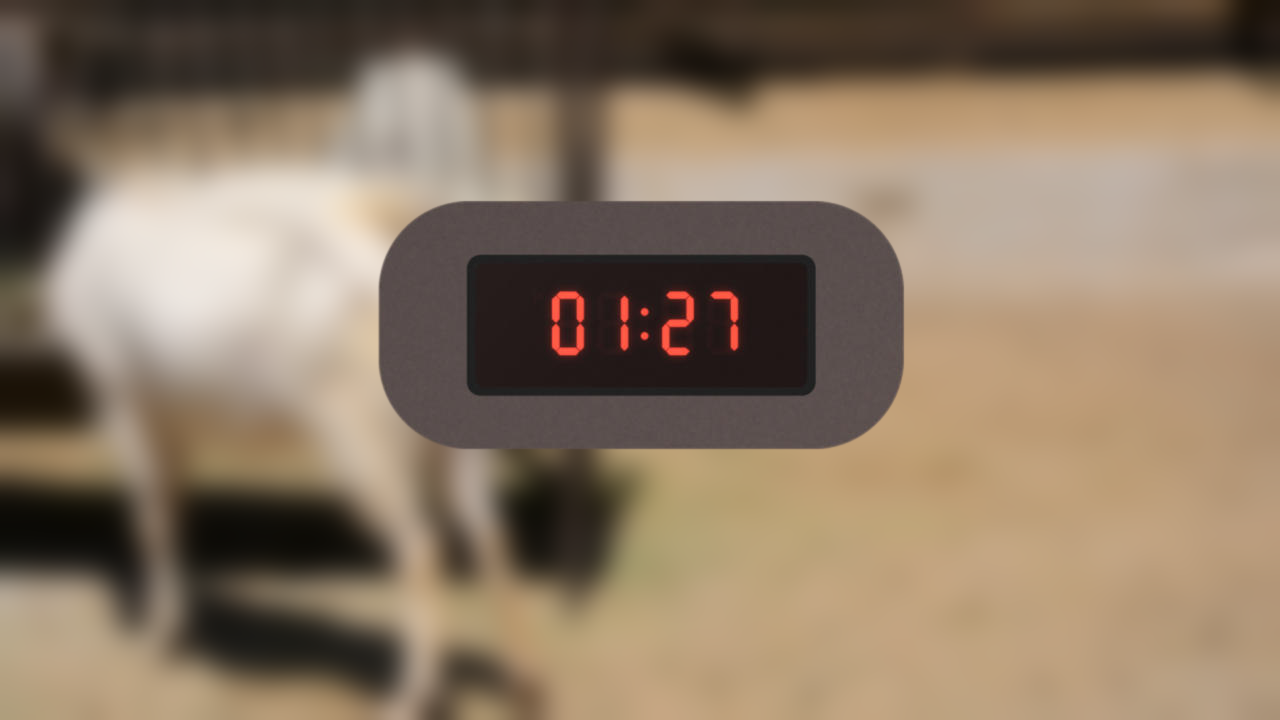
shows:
1,27
